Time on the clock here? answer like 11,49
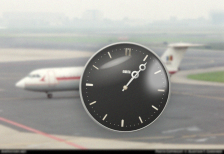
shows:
1,06
